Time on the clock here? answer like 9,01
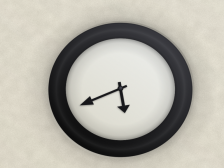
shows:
5,41
